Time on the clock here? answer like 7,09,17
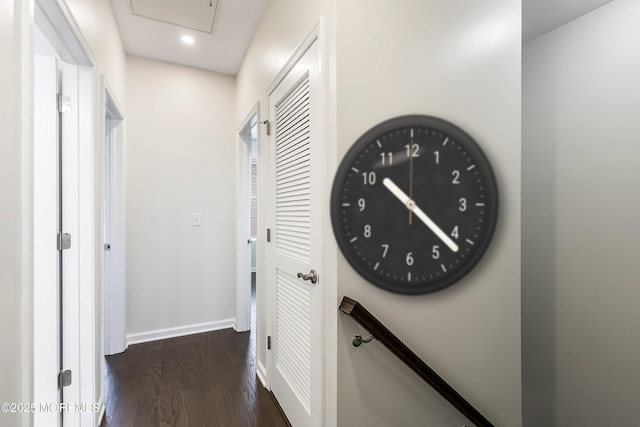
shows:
10,22,00
